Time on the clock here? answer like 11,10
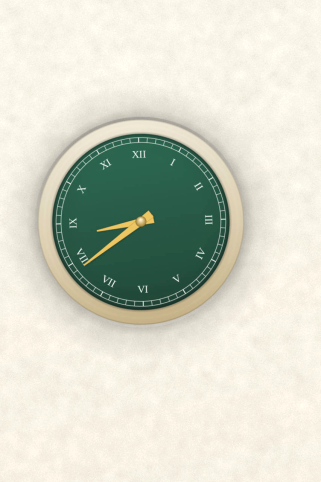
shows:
8,39
